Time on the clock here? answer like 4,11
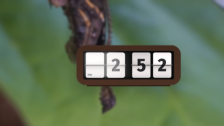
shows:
2,52
